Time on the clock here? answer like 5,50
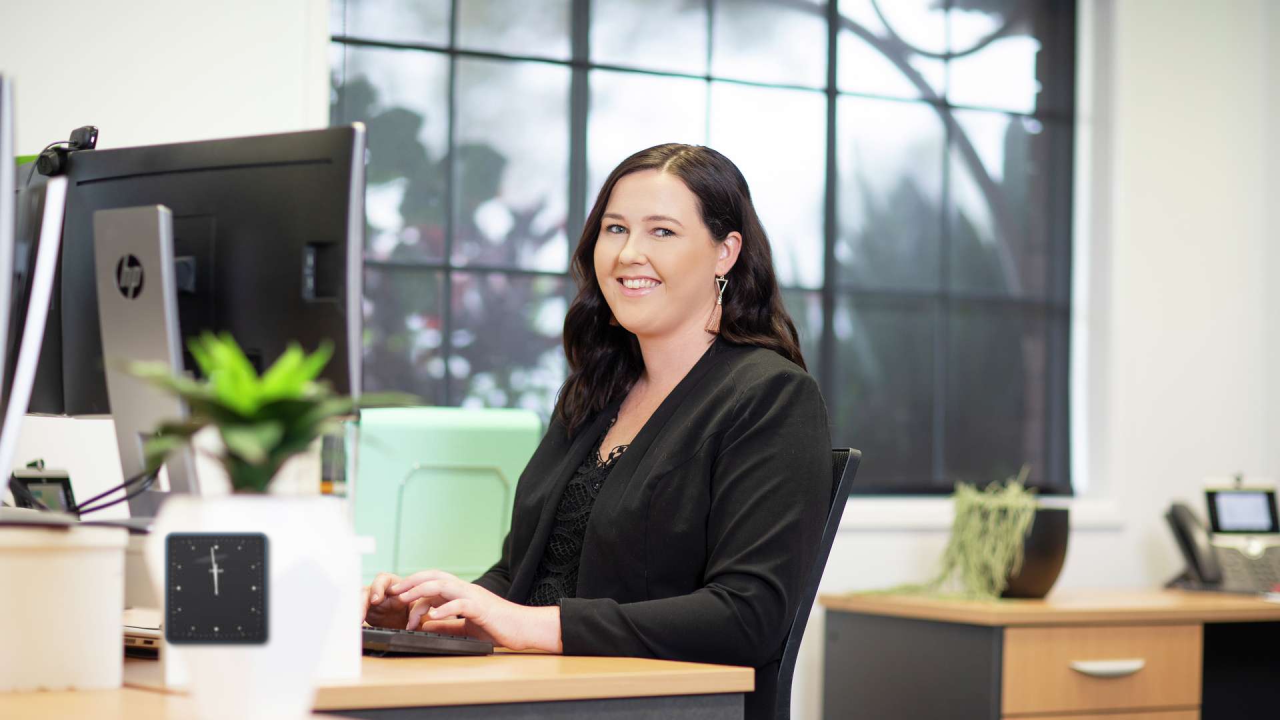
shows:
11,59
